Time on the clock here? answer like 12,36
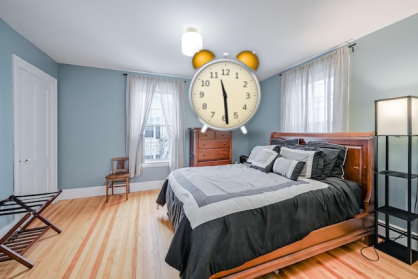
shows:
11,29
